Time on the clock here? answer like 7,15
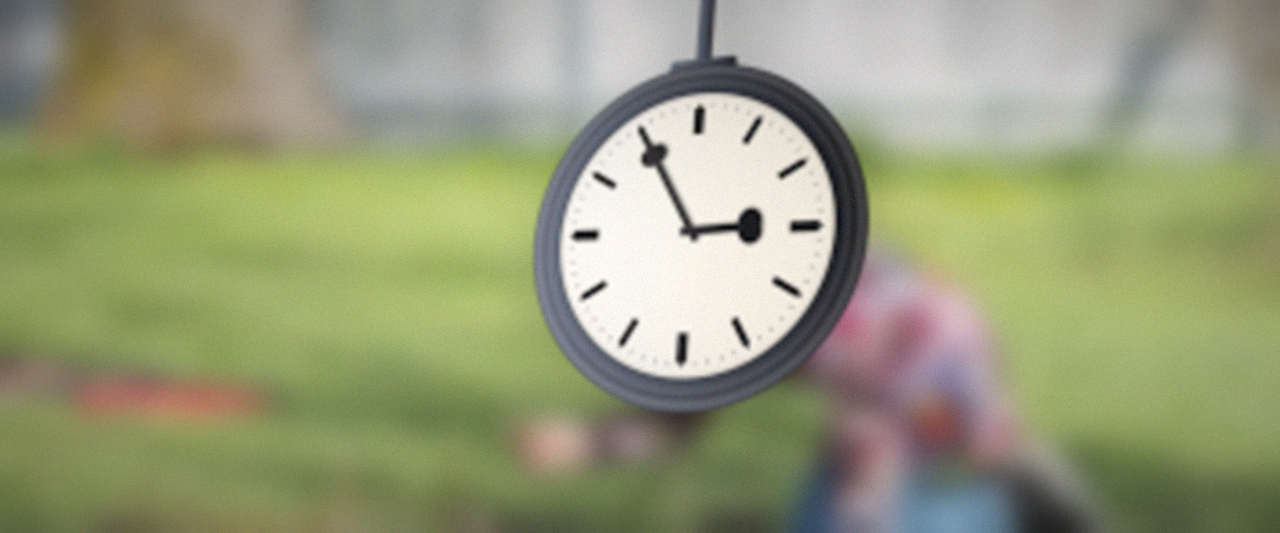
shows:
2,55
